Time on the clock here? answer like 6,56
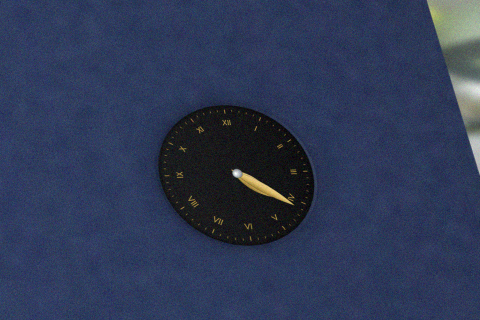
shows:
4,21
